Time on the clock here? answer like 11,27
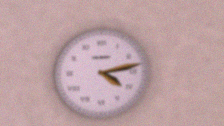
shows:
4,13
